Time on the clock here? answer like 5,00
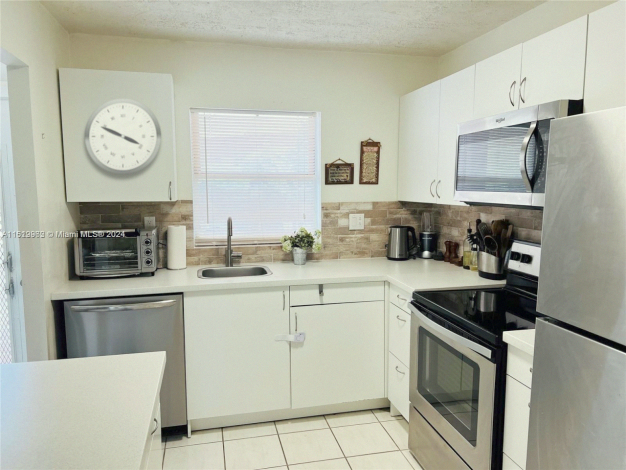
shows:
3,49
